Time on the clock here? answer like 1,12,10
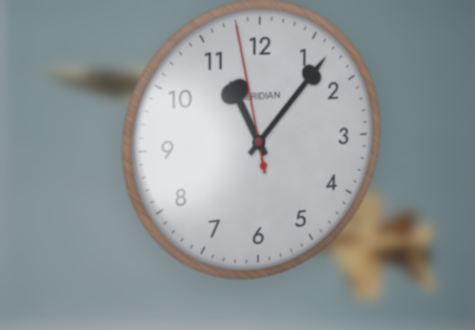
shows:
11,06,58
